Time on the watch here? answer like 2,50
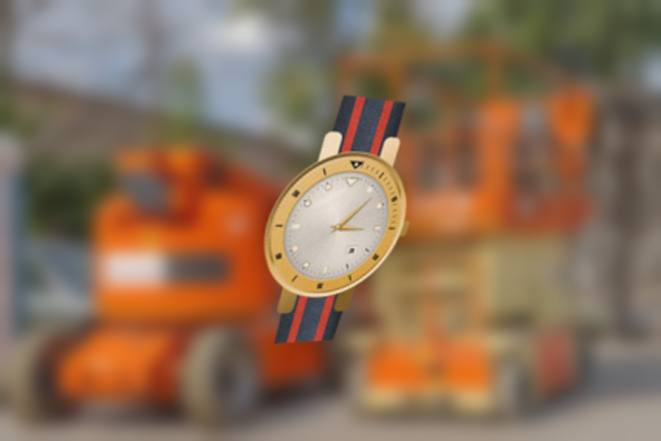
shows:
3,07
